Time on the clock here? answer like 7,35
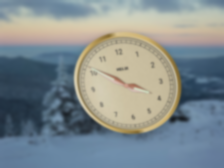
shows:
3,51
